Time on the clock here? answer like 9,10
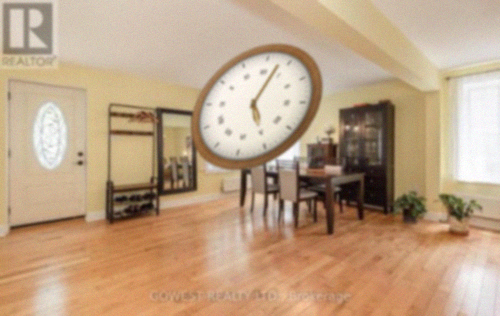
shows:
5,03
